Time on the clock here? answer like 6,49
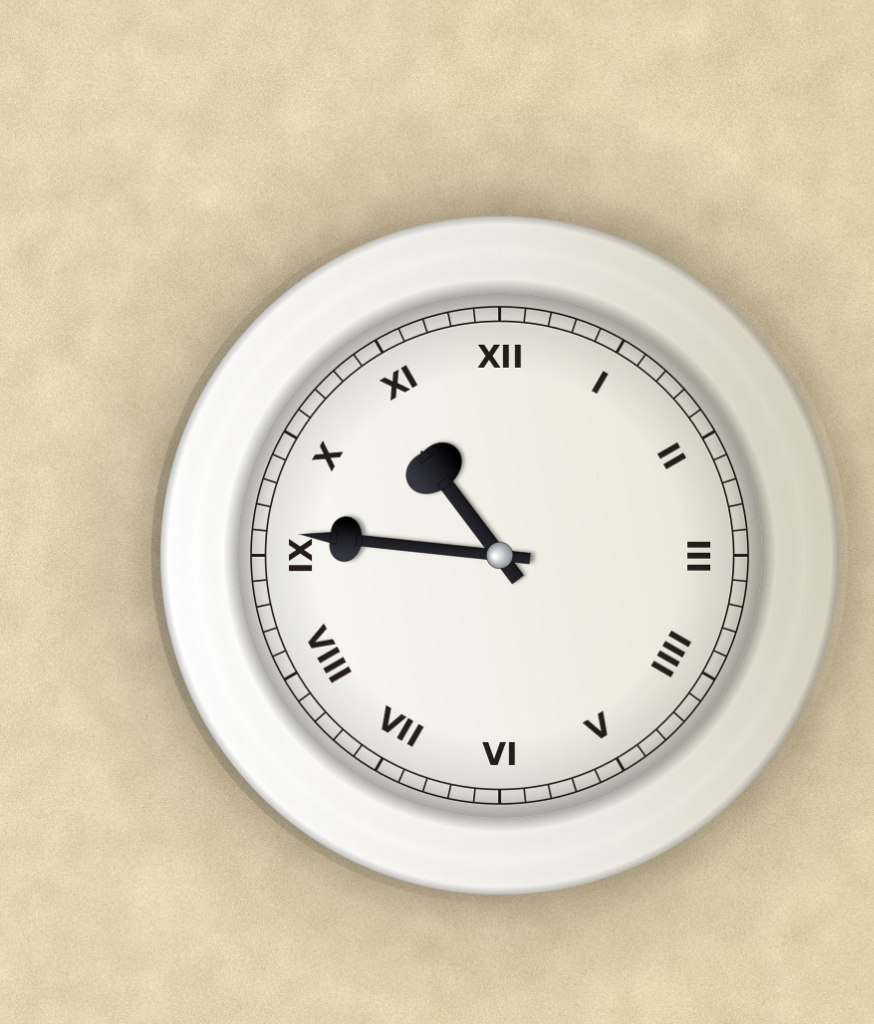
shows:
10,46
